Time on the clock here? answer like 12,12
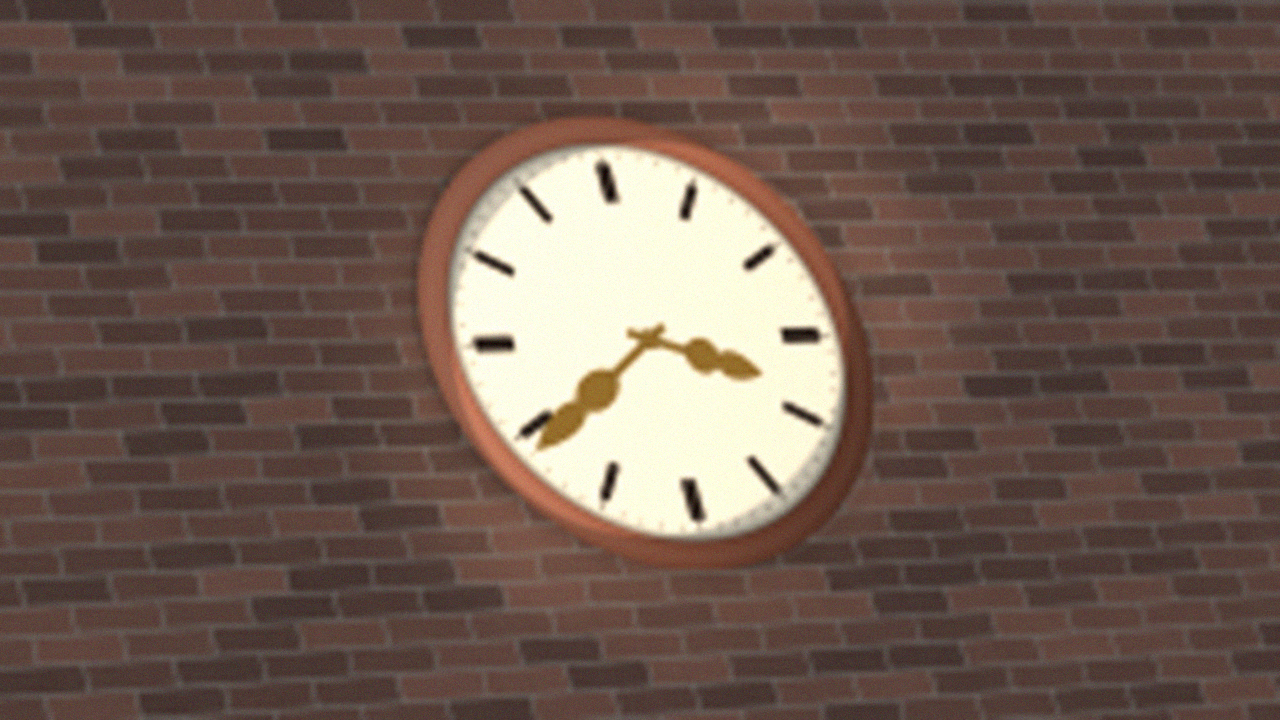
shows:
3,39
